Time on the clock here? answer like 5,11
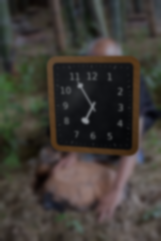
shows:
6,55
